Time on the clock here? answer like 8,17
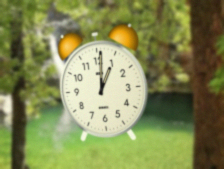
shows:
1,01
